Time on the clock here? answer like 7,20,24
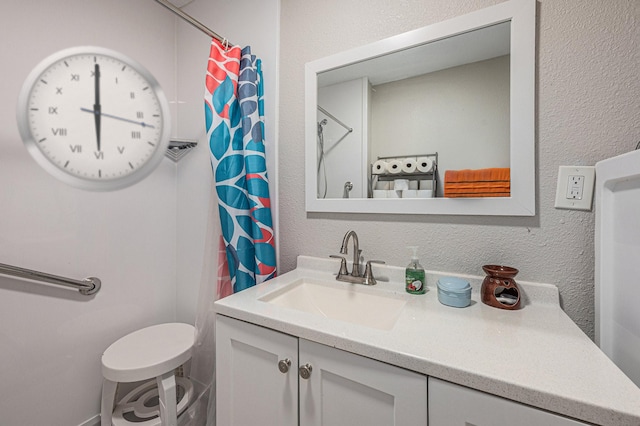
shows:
6,00,17
